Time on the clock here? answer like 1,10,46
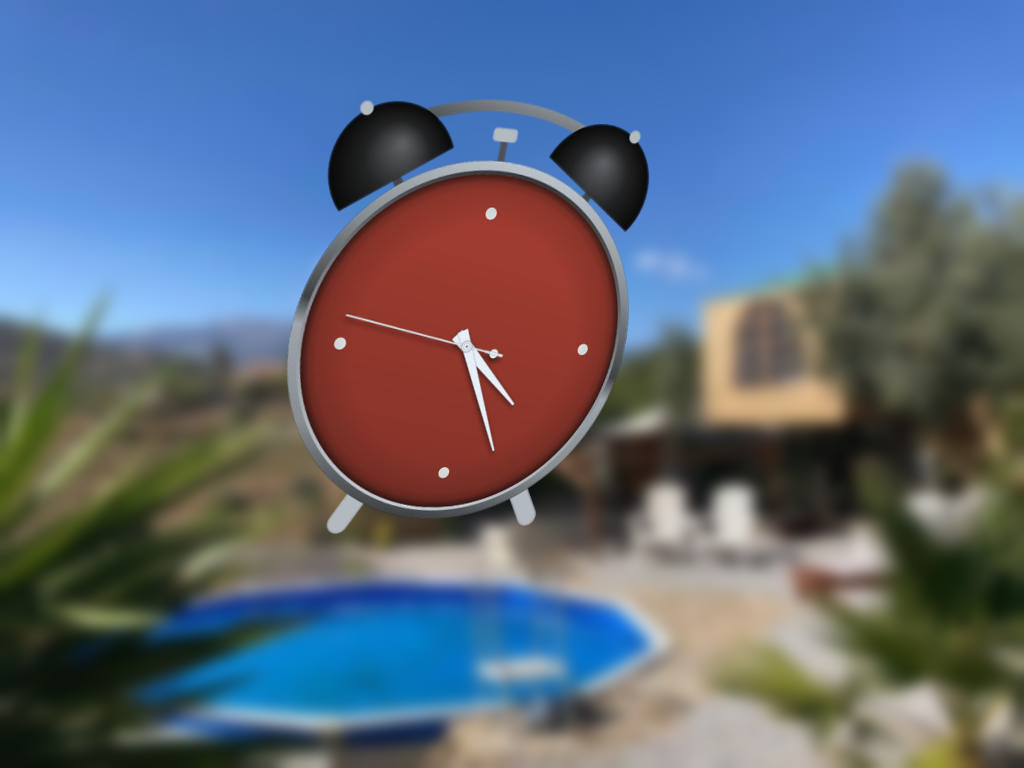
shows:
4,25,47
